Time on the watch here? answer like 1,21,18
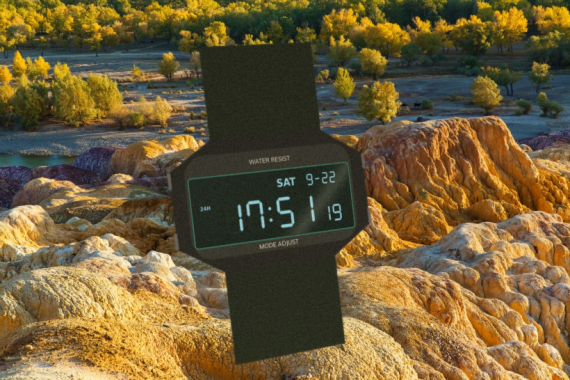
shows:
17,51,19
